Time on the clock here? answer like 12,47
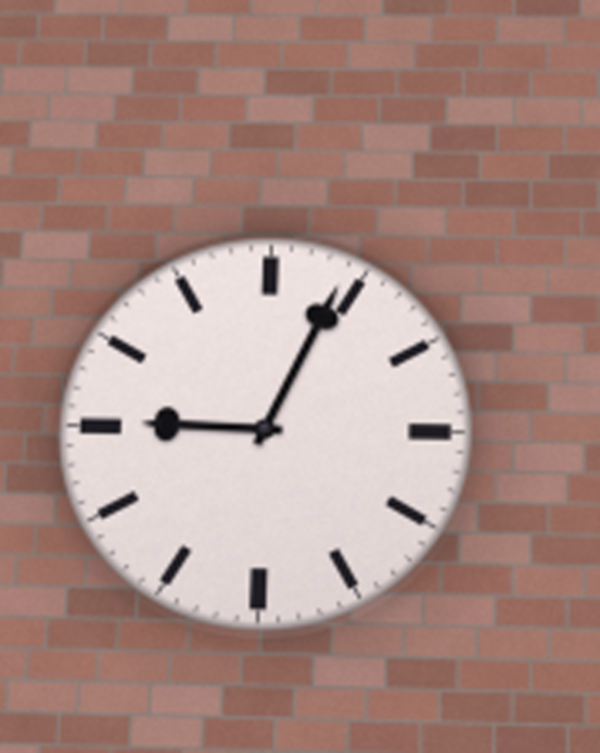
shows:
9,04
